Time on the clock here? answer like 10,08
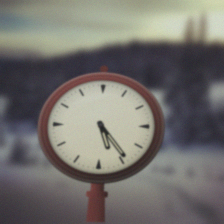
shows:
5,24
